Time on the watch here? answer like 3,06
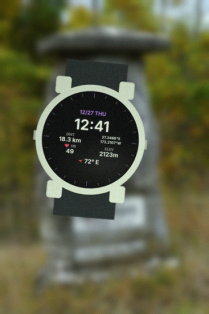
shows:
12,41
